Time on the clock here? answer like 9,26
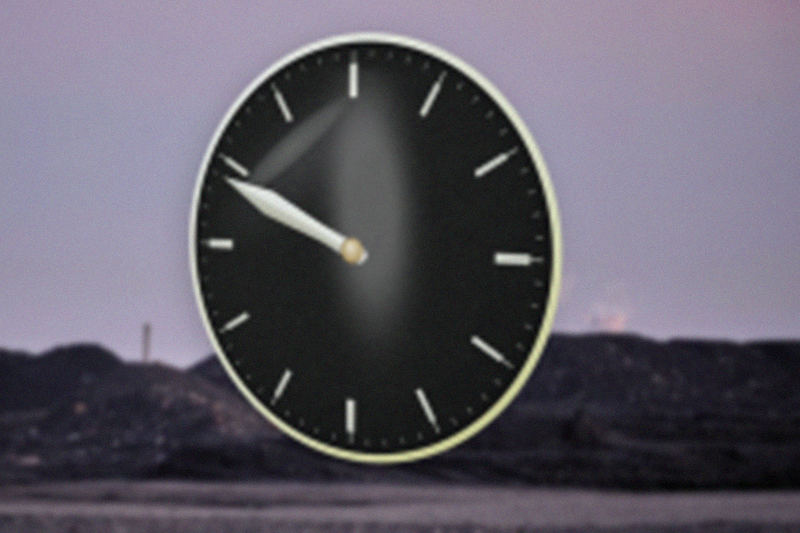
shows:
9,49
